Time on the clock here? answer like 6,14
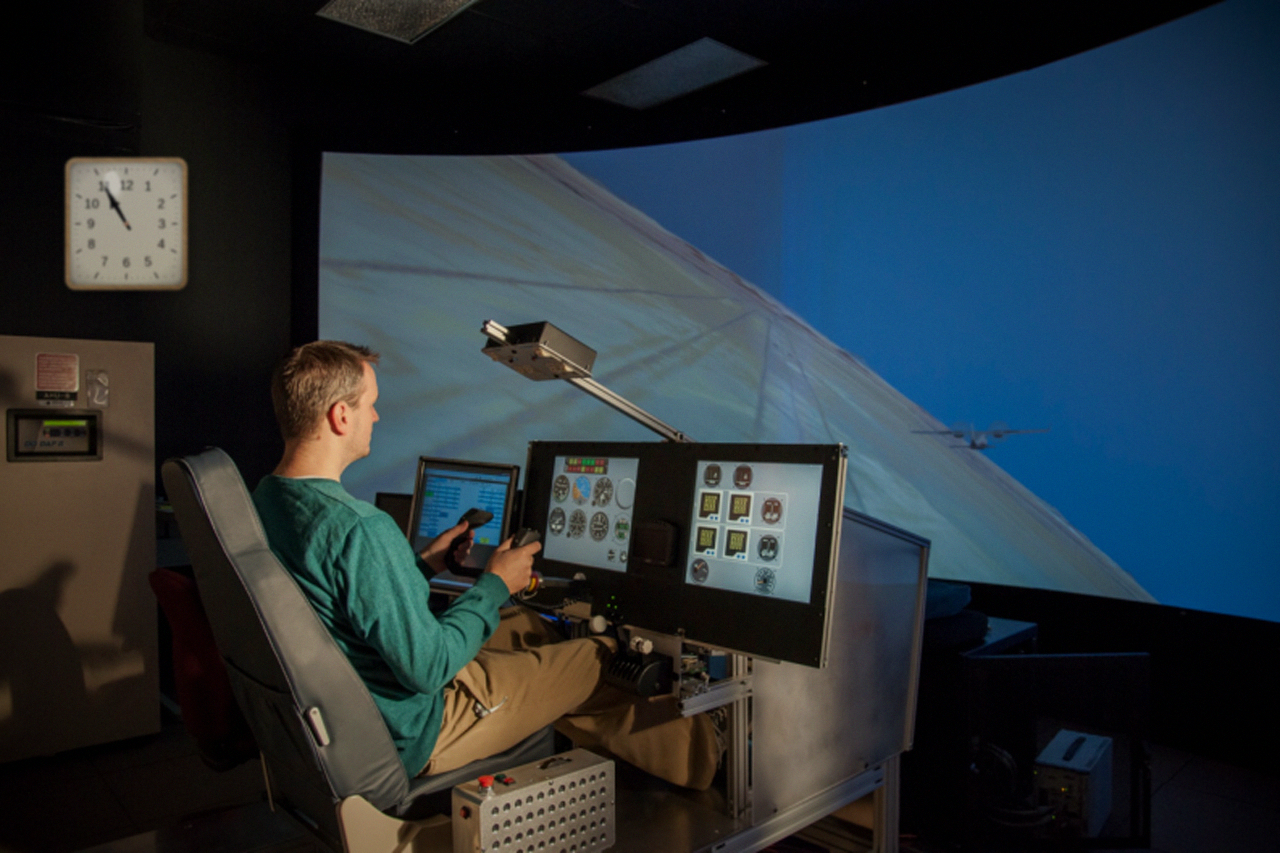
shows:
10,55
